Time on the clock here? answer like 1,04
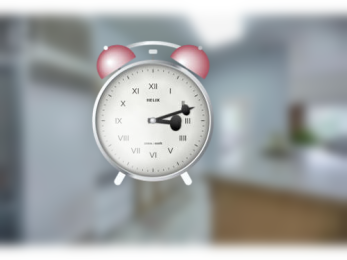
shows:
3,12
